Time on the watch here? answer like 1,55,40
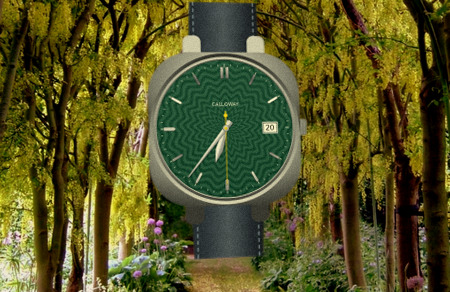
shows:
6,36,30
